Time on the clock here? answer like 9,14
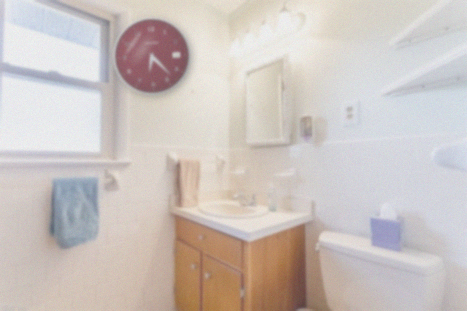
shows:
6,23
